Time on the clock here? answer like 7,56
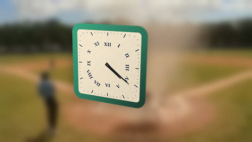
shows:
4,21
